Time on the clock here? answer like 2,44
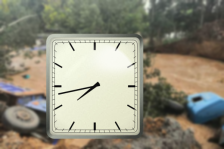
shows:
7,43
